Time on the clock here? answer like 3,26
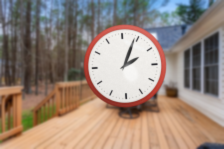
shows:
2,04
